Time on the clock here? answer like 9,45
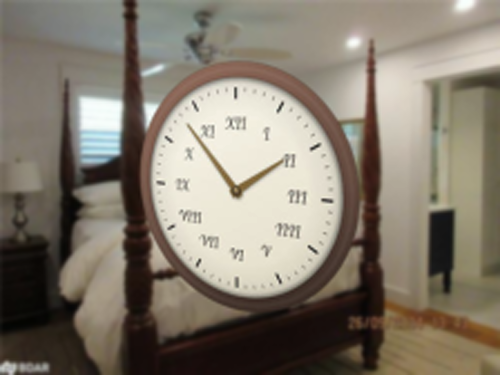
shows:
1,53
